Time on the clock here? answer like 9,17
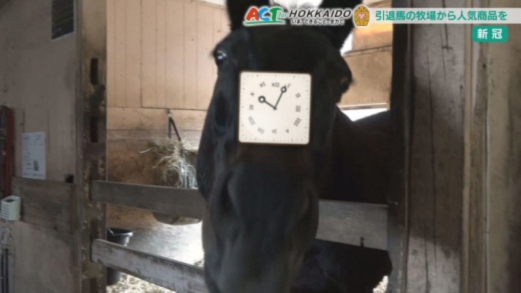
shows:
10,04
